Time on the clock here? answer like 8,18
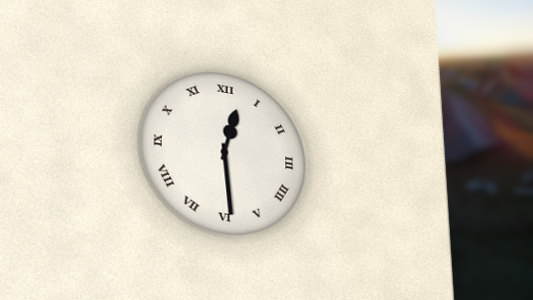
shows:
12,29
